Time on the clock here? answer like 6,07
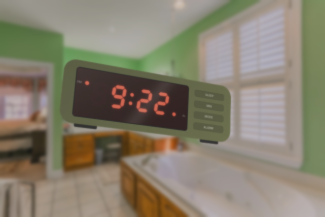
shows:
9,22
